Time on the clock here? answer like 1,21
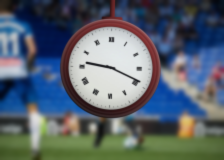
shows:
9,19
